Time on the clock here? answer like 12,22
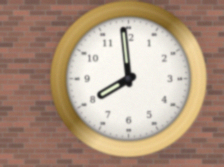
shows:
7,59
